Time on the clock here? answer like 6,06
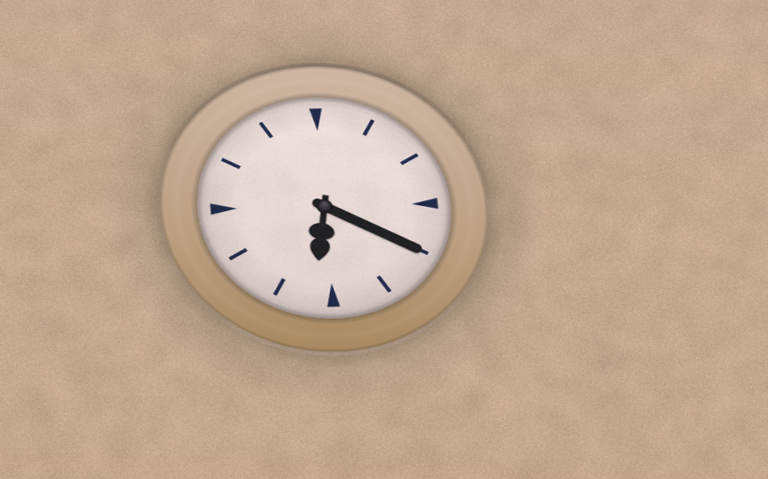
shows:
6,20
